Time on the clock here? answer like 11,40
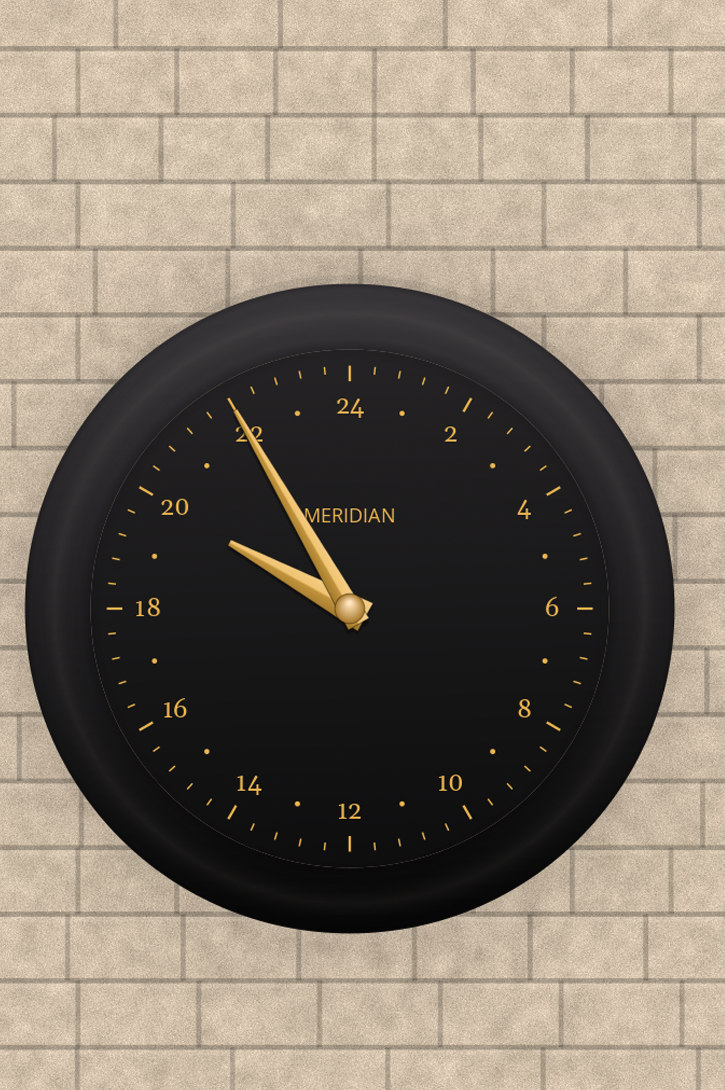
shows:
19,55
